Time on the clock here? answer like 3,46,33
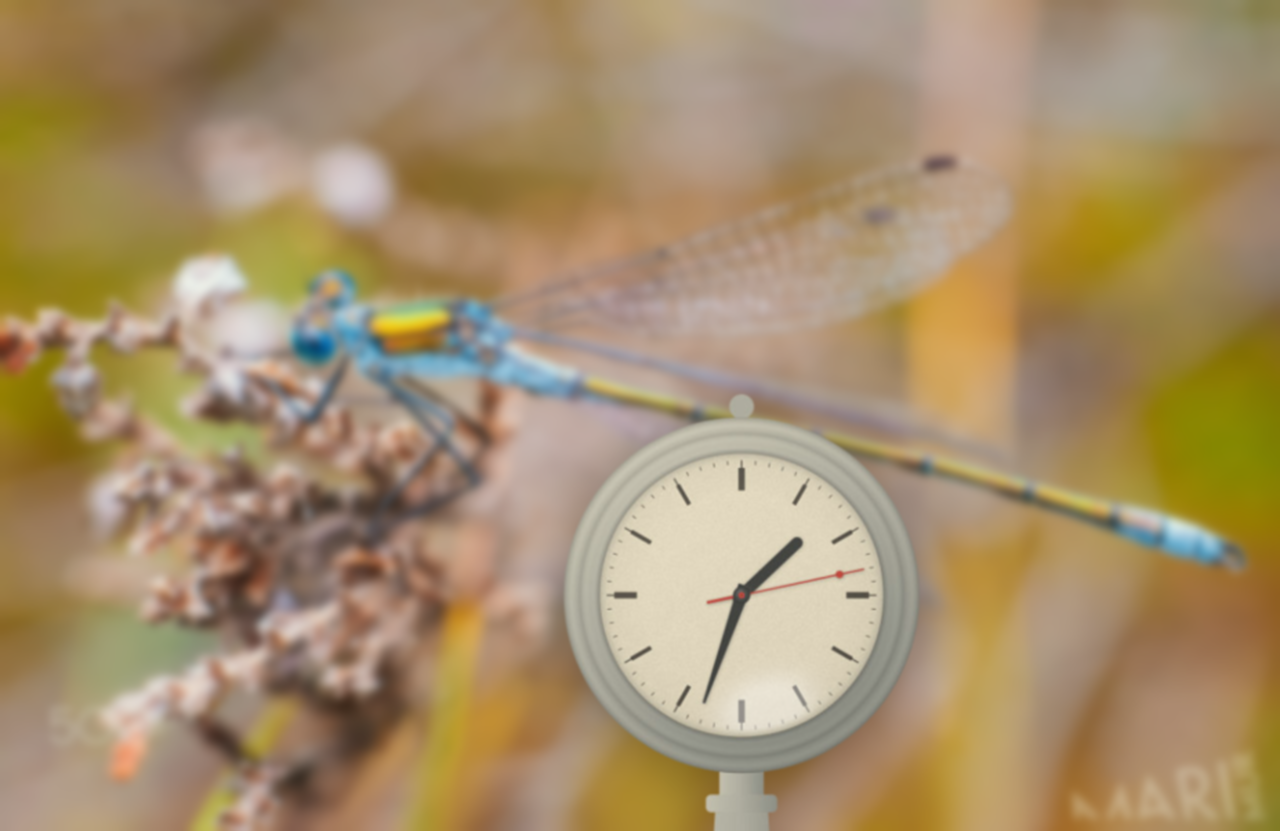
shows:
1,33,13
